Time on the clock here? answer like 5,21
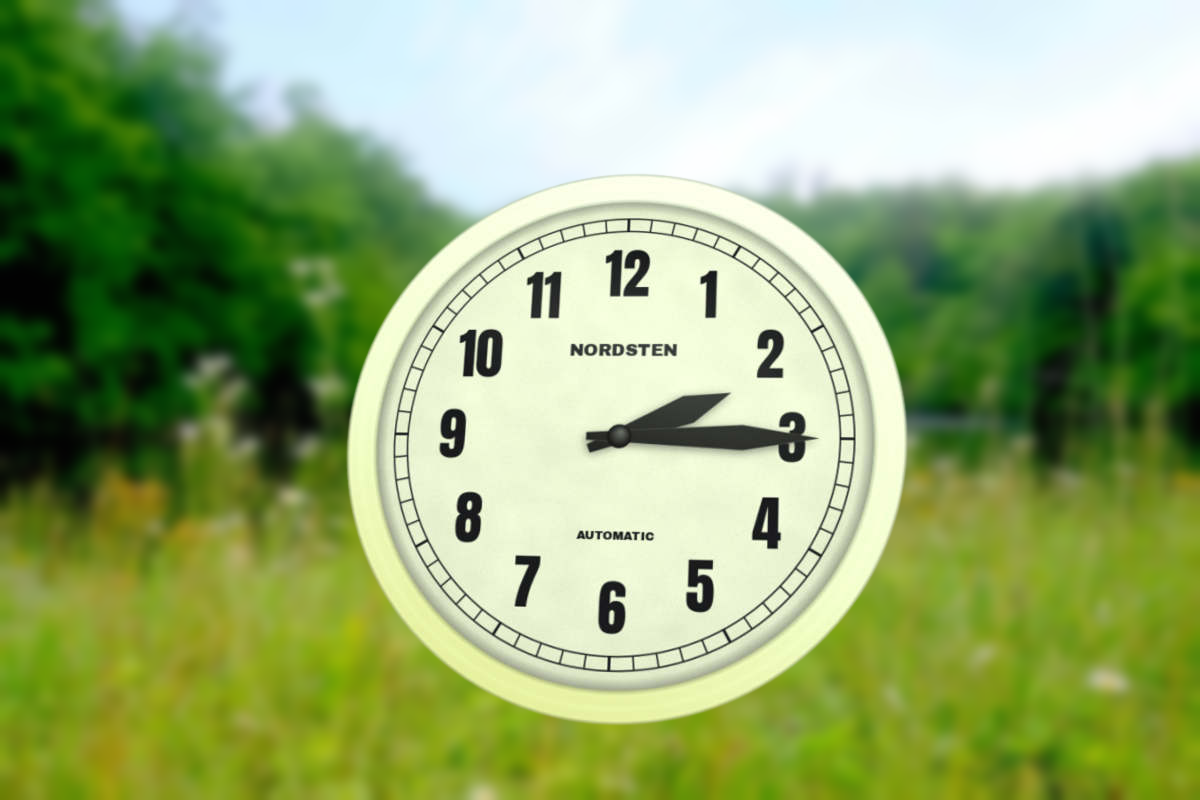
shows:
2,15
